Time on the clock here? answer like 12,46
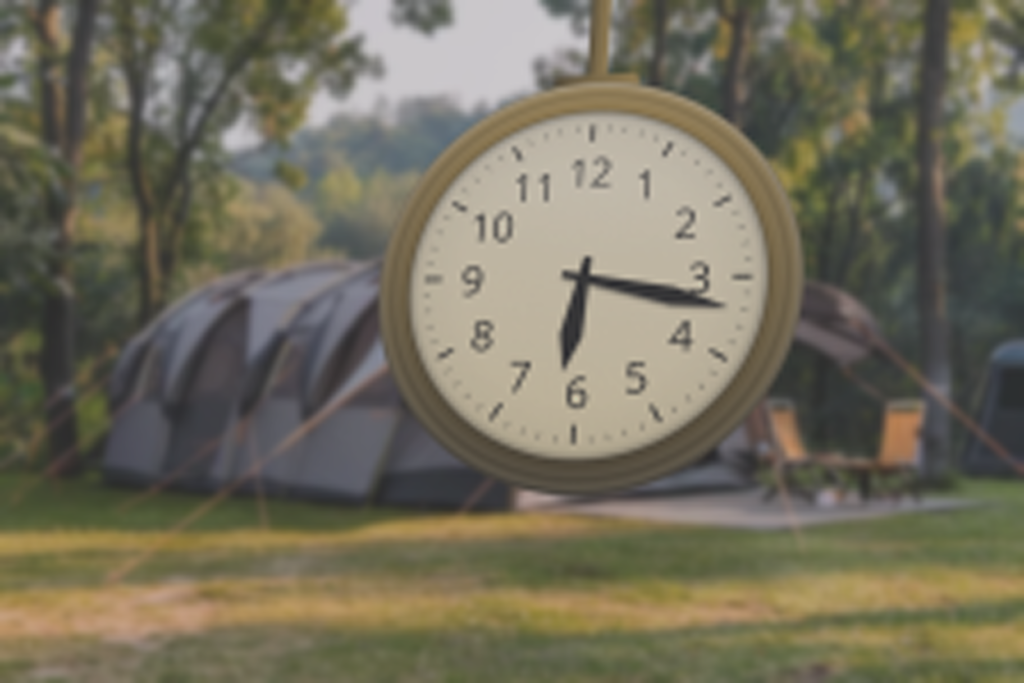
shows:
6,17
